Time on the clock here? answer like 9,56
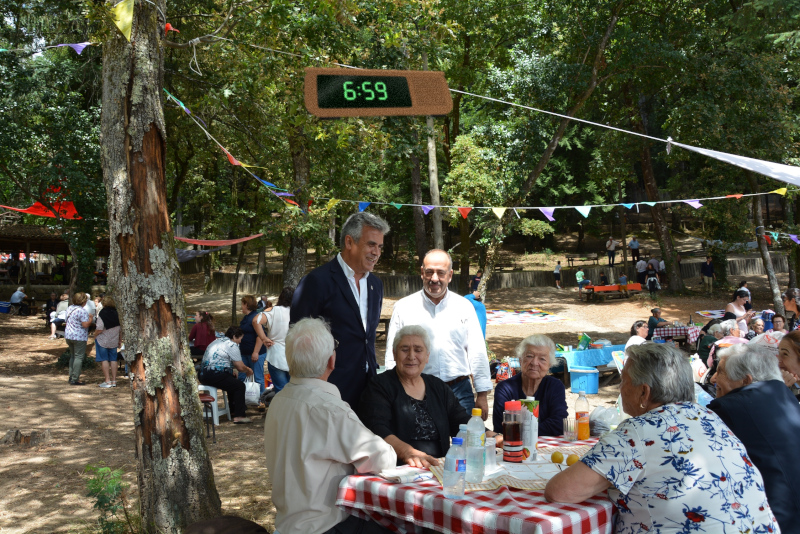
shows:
6,59
